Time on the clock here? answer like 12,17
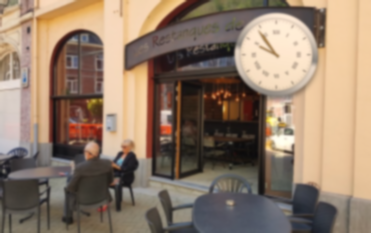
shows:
9,54
